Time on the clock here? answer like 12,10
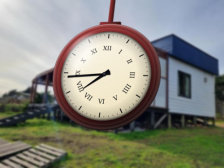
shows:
7,44
